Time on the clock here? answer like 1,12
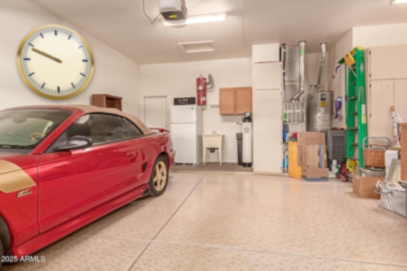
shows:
9,49
